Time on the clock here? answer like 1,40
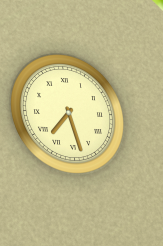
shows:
7,28
